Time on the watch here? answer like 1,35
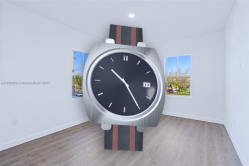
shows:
10,25
